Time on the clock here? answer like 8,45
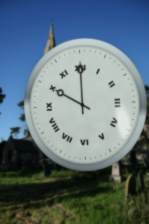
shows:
10,00
